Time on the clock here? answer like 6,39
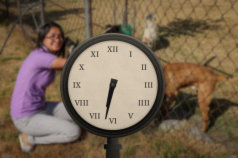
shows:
6,32
